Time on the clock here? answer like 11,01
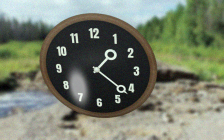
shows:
1,22
